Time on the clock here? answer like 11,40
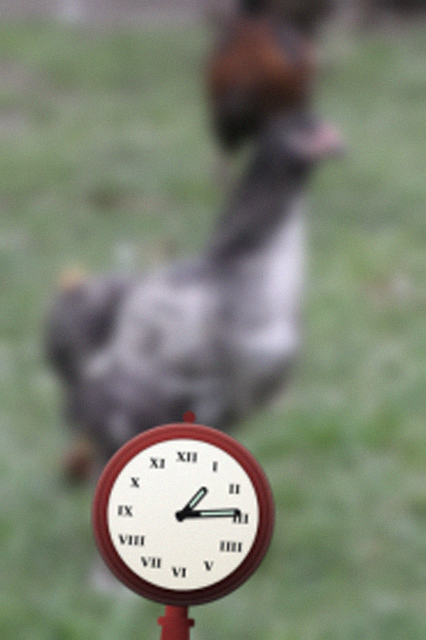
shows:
1,14
